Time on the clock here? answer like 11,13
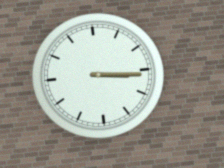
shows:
3,16
